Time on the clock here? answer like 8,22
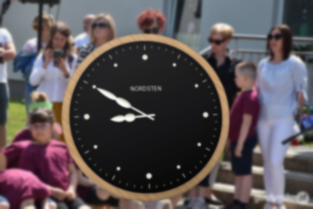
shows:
8,50
